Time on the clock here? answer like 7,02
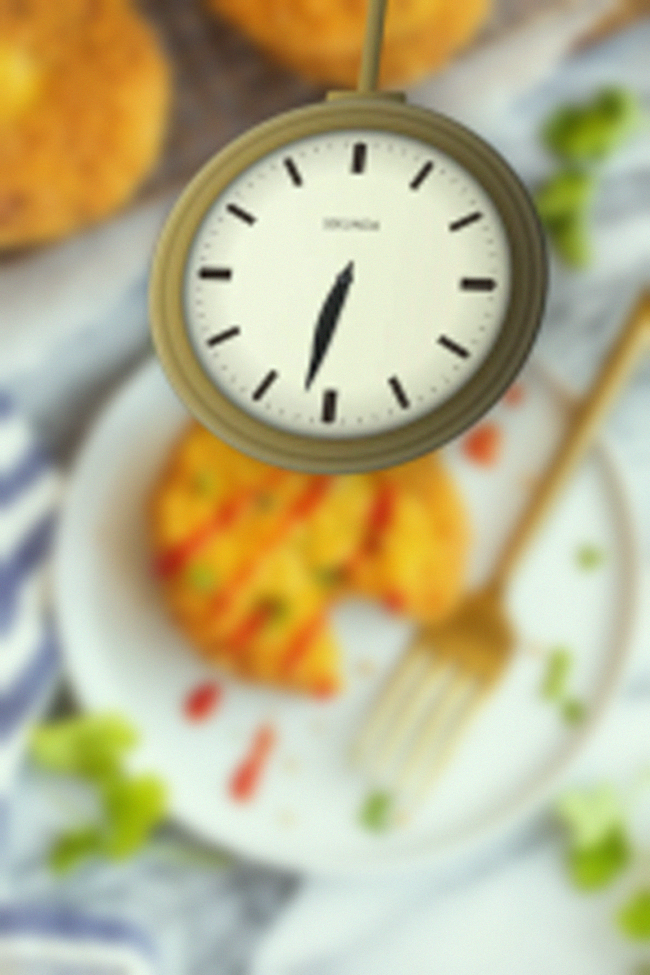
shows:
6,32
